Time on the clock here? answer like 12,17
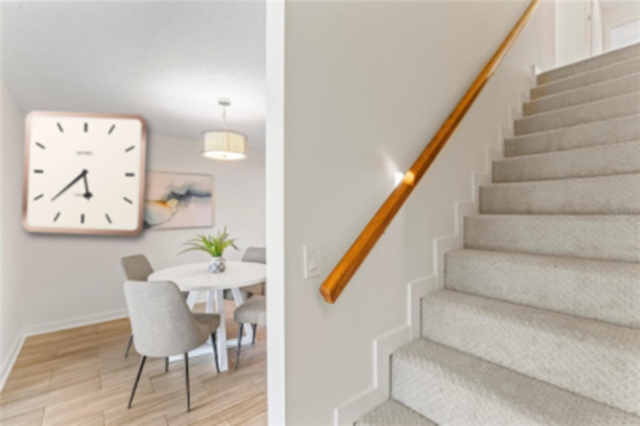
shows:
5,38
